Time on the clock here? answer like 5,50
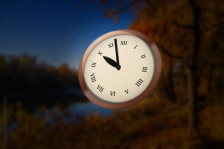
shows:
9,57
